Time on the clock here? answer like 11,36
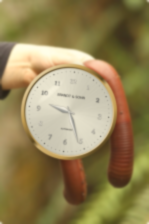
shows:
9,26
